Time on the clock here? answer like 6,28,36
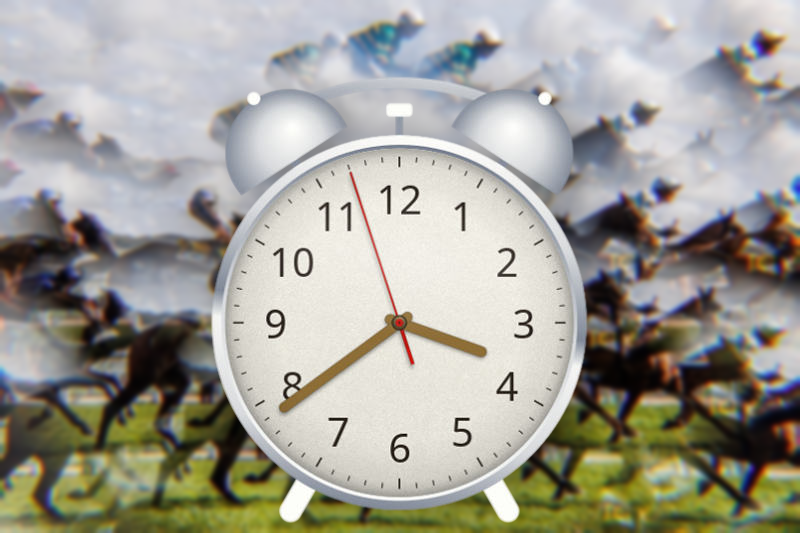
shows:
3,38,57
